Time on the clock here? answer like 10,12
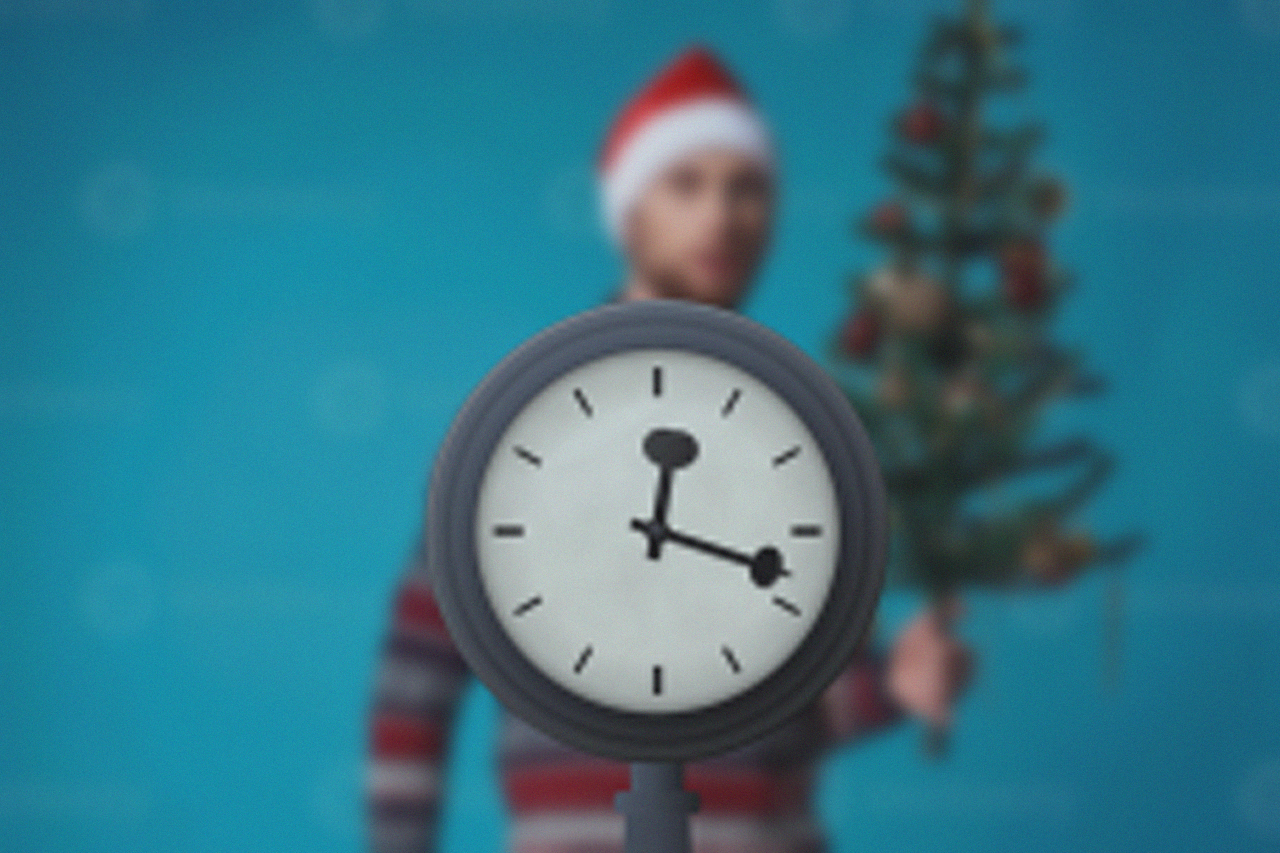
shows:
12,18
